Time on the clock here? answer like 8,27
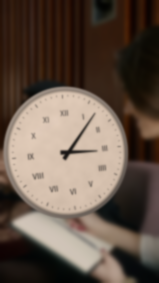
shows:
3,07
